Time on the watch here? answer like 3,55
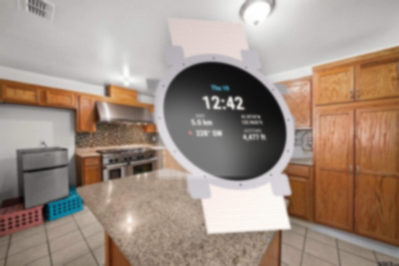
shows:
12,42
